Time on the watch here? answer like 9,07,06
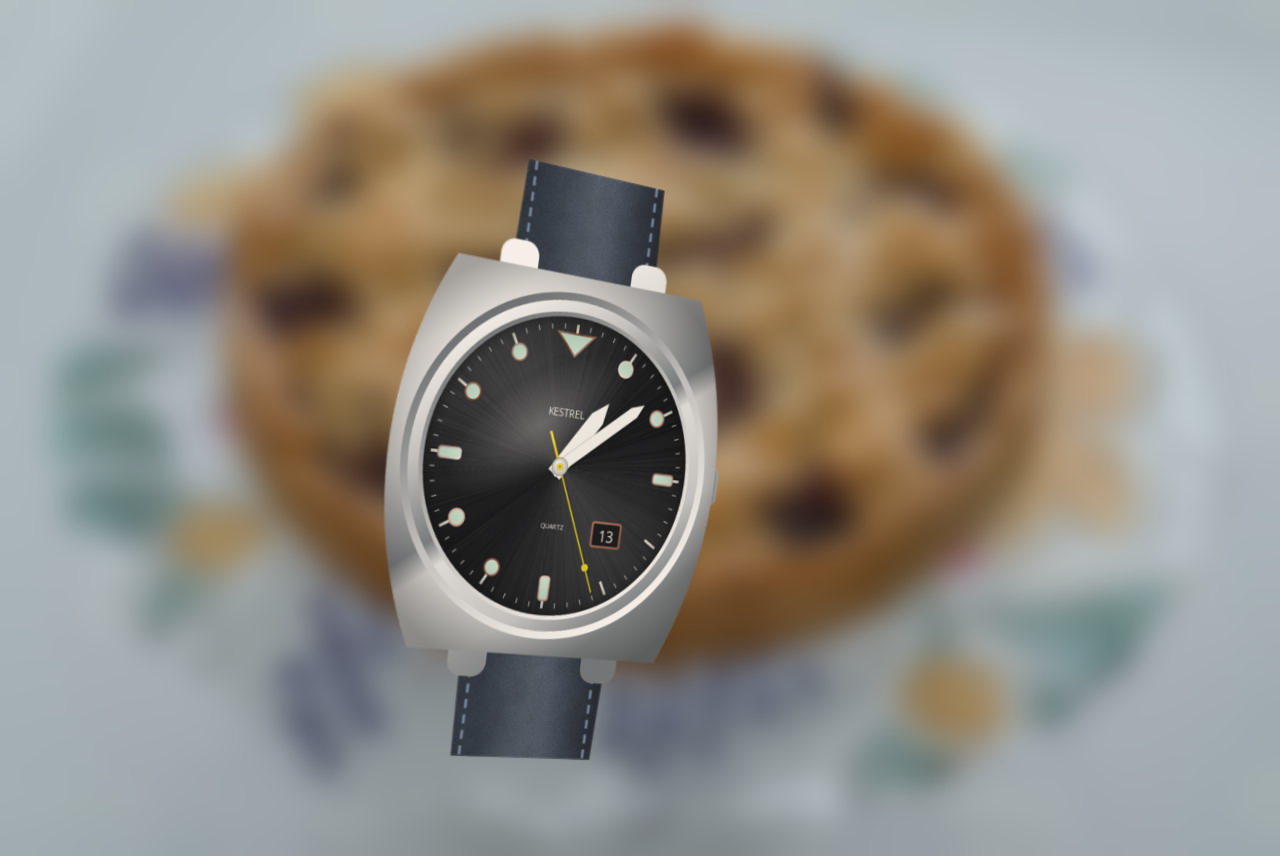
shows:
1,08,26
